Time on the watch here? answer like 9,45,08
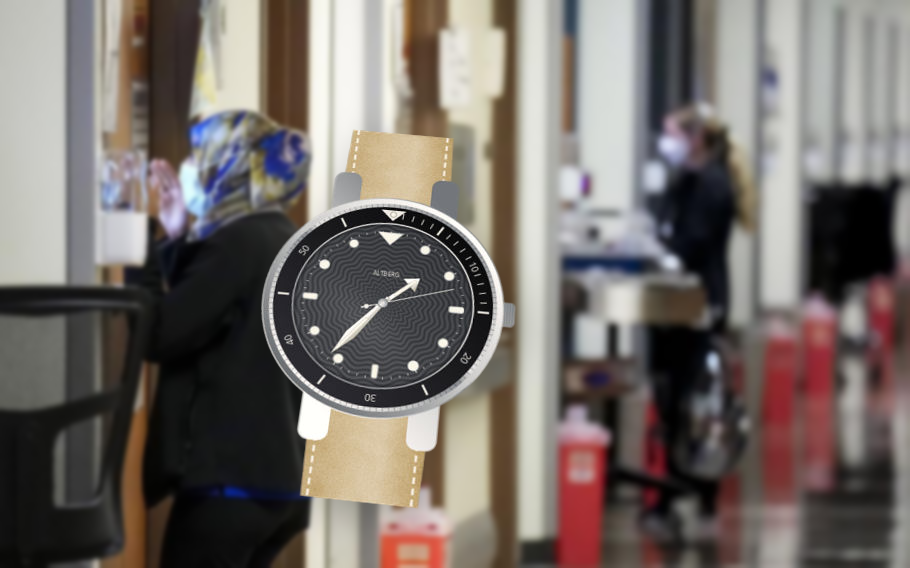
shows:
1,36,12
